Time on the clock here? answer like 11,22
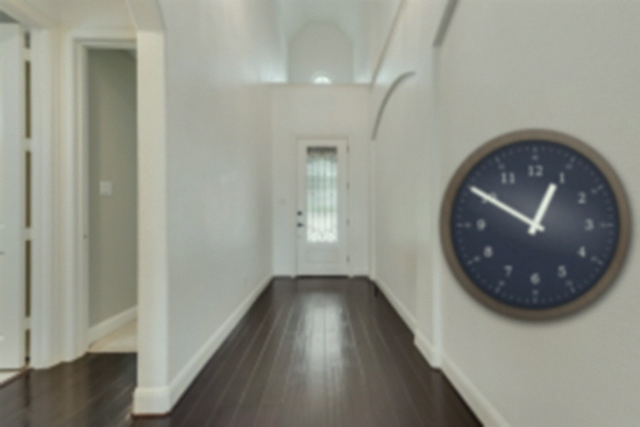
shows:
12,50
